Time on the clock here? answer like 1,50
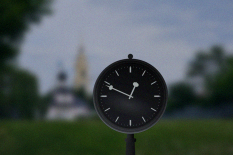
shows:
12,49
